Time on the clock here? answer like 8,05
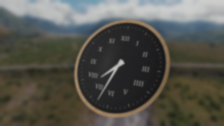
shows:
7,33
